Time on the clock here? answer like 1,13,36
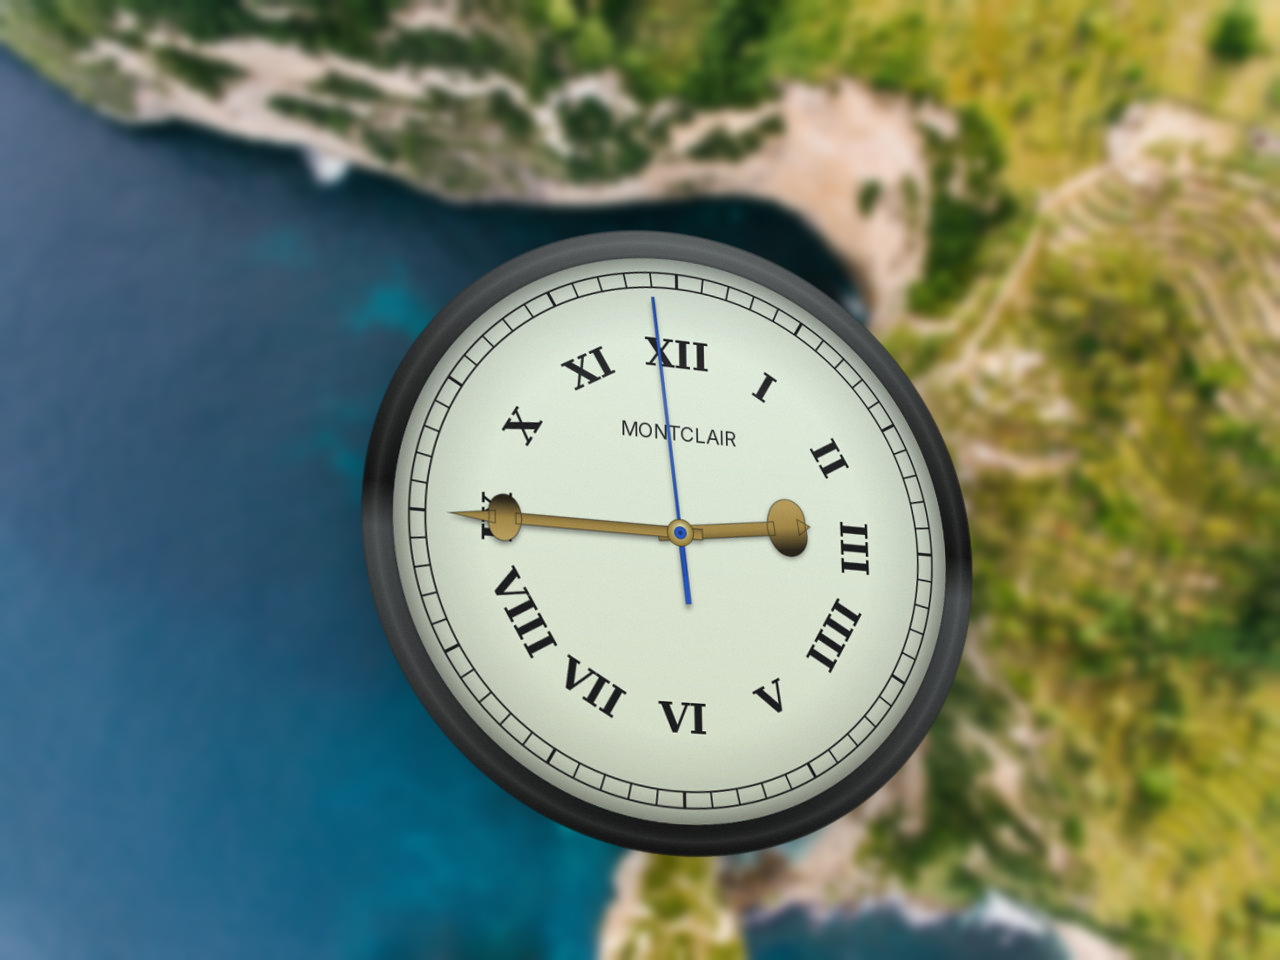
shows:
2,44,59
